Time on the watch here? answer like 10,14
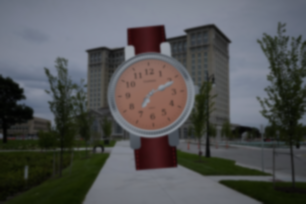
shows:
7,11
